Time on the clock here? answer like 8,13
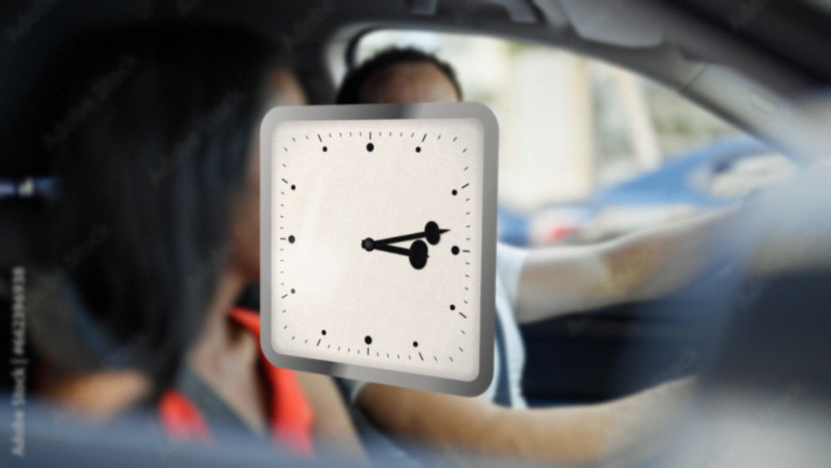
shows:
3,13
